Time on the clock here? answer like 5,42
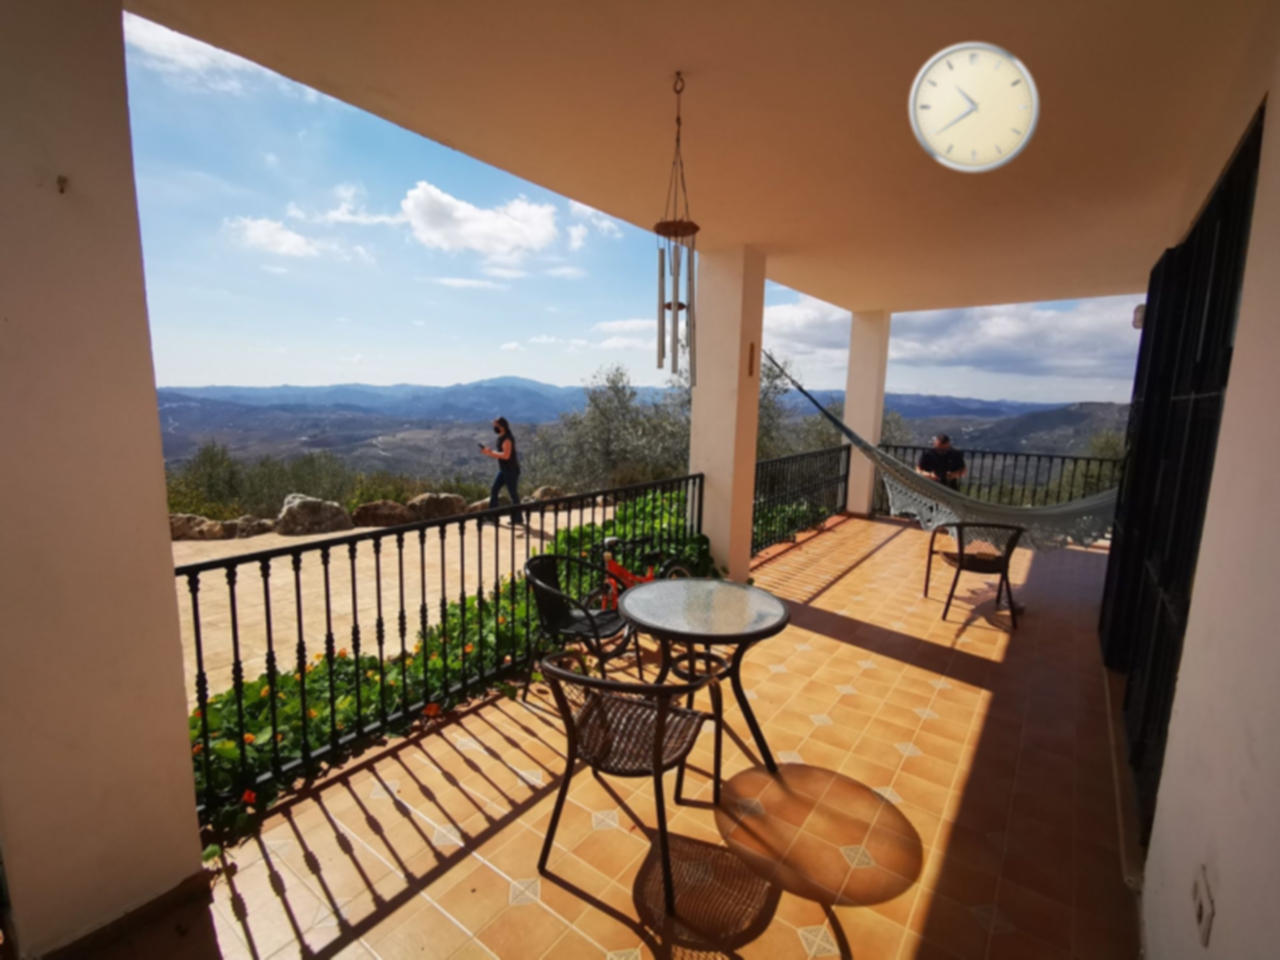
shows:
10,39
